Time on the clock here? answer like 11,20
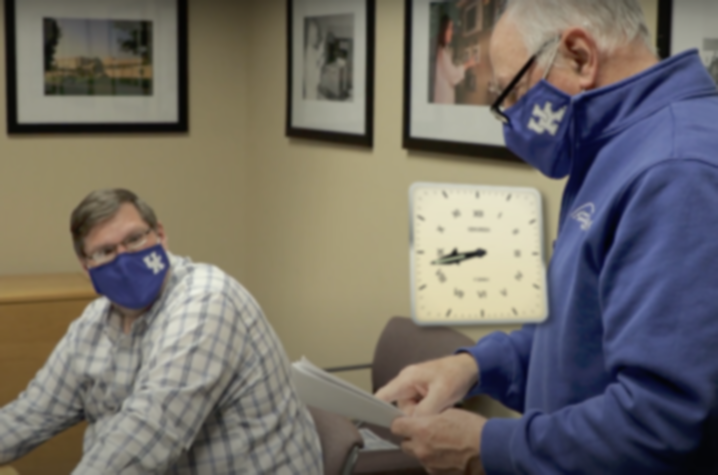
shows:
8,43
